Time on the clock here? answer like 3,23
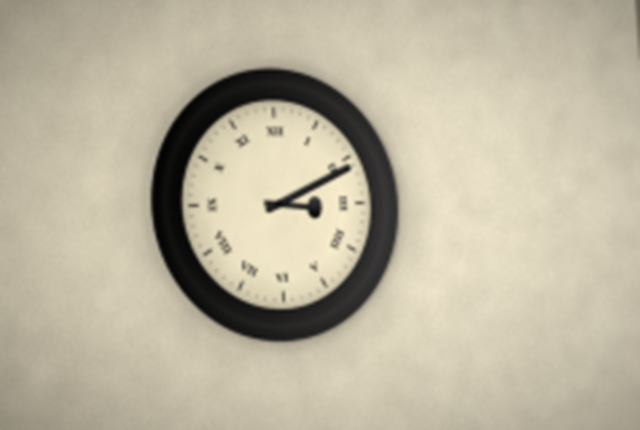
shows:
3,11
